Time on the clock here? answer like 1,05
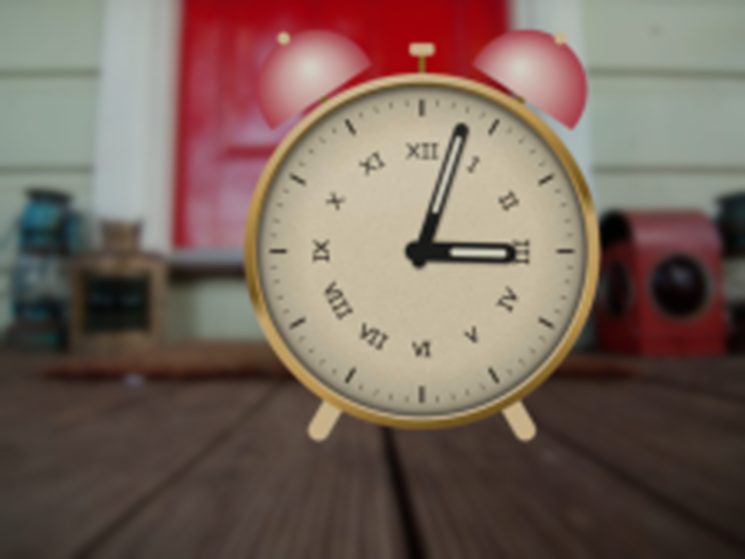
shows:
3,03
